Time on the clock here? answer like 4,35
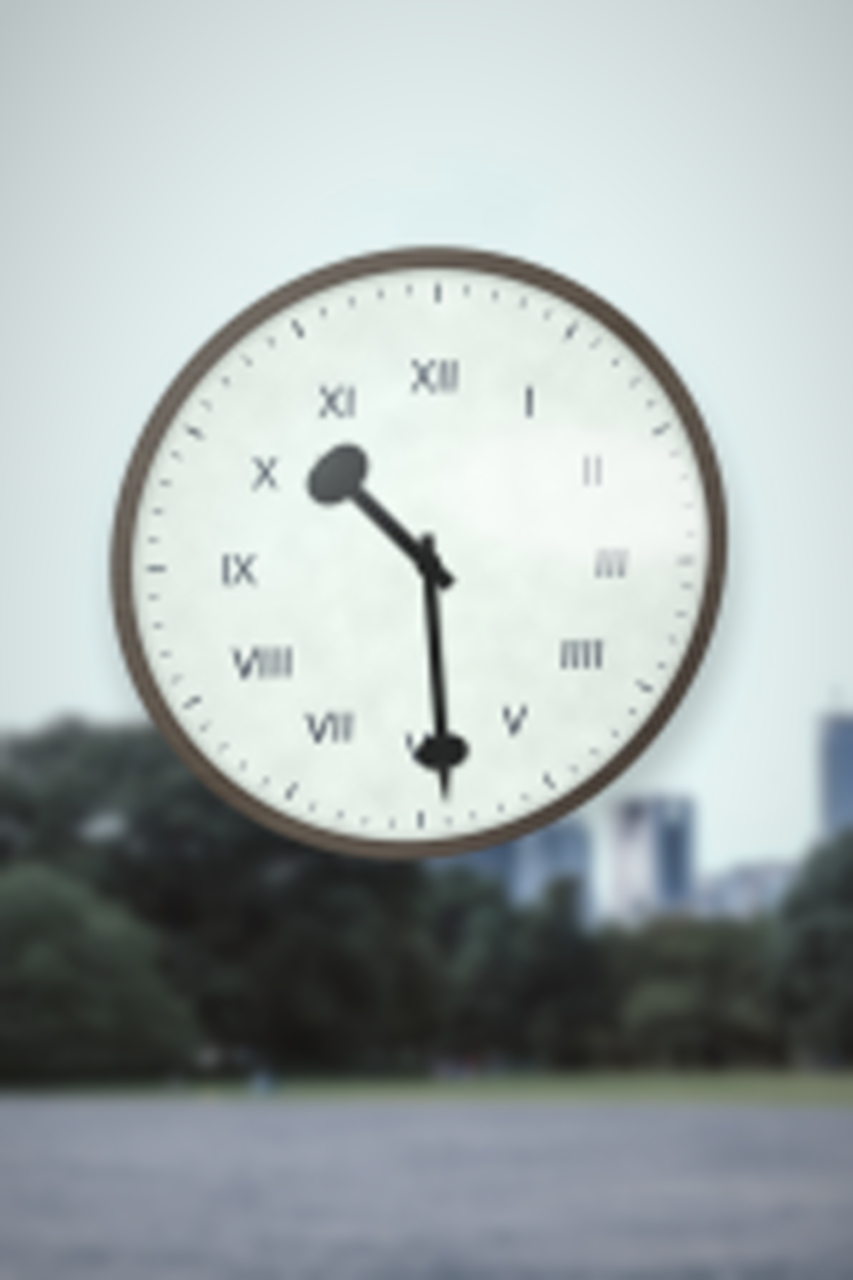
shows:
10,29
